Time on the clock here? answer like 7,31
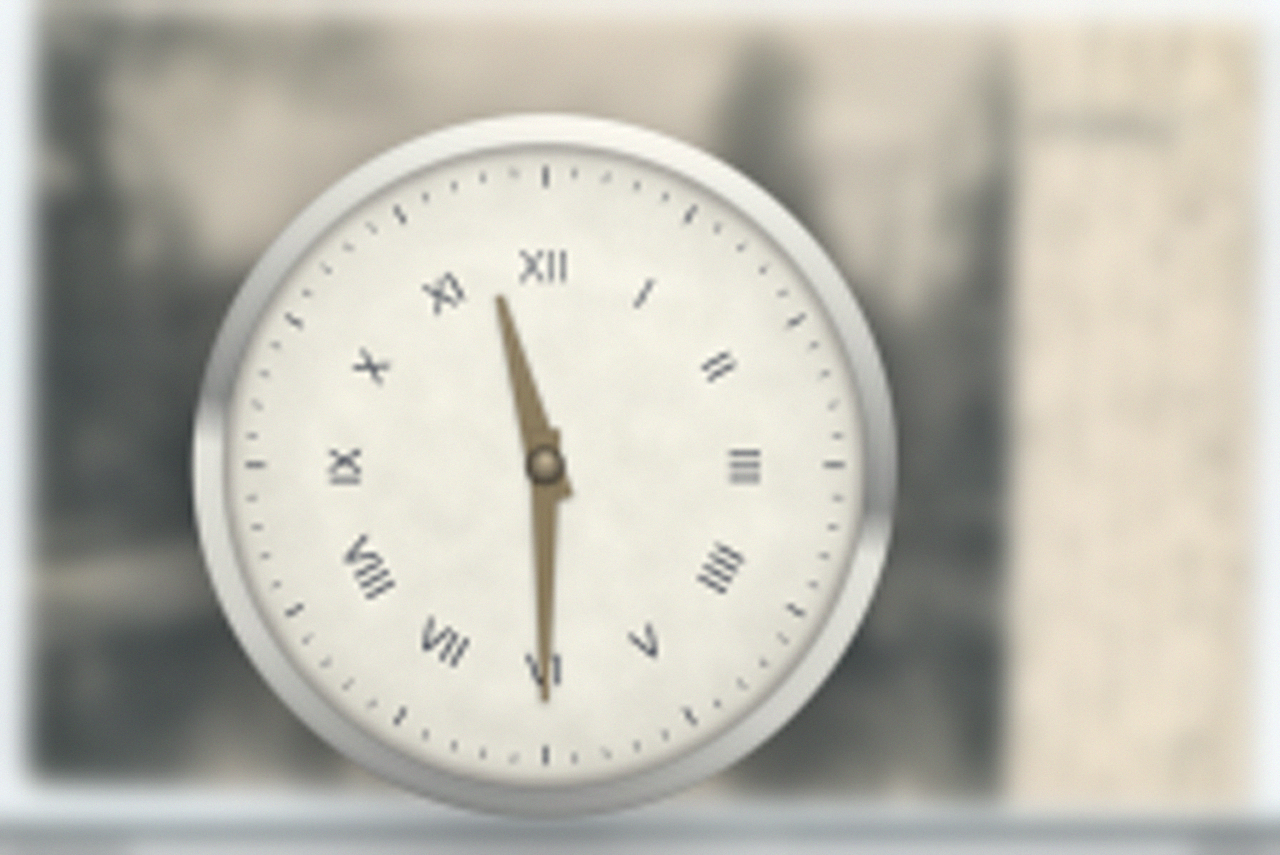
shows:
11,30
